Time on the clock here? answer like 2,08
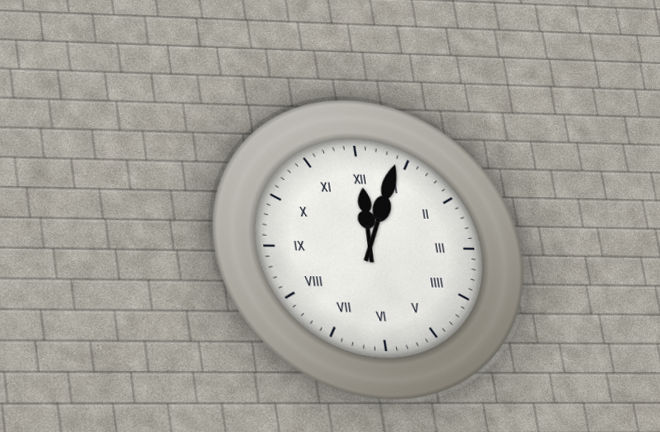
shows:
12,04
